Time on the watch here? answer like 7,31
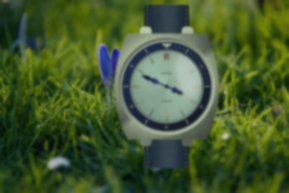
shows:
3,49
